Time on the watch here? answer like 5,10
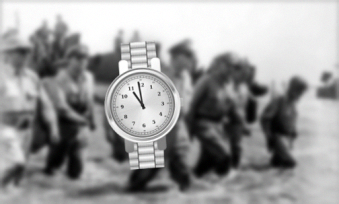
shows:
10,59
